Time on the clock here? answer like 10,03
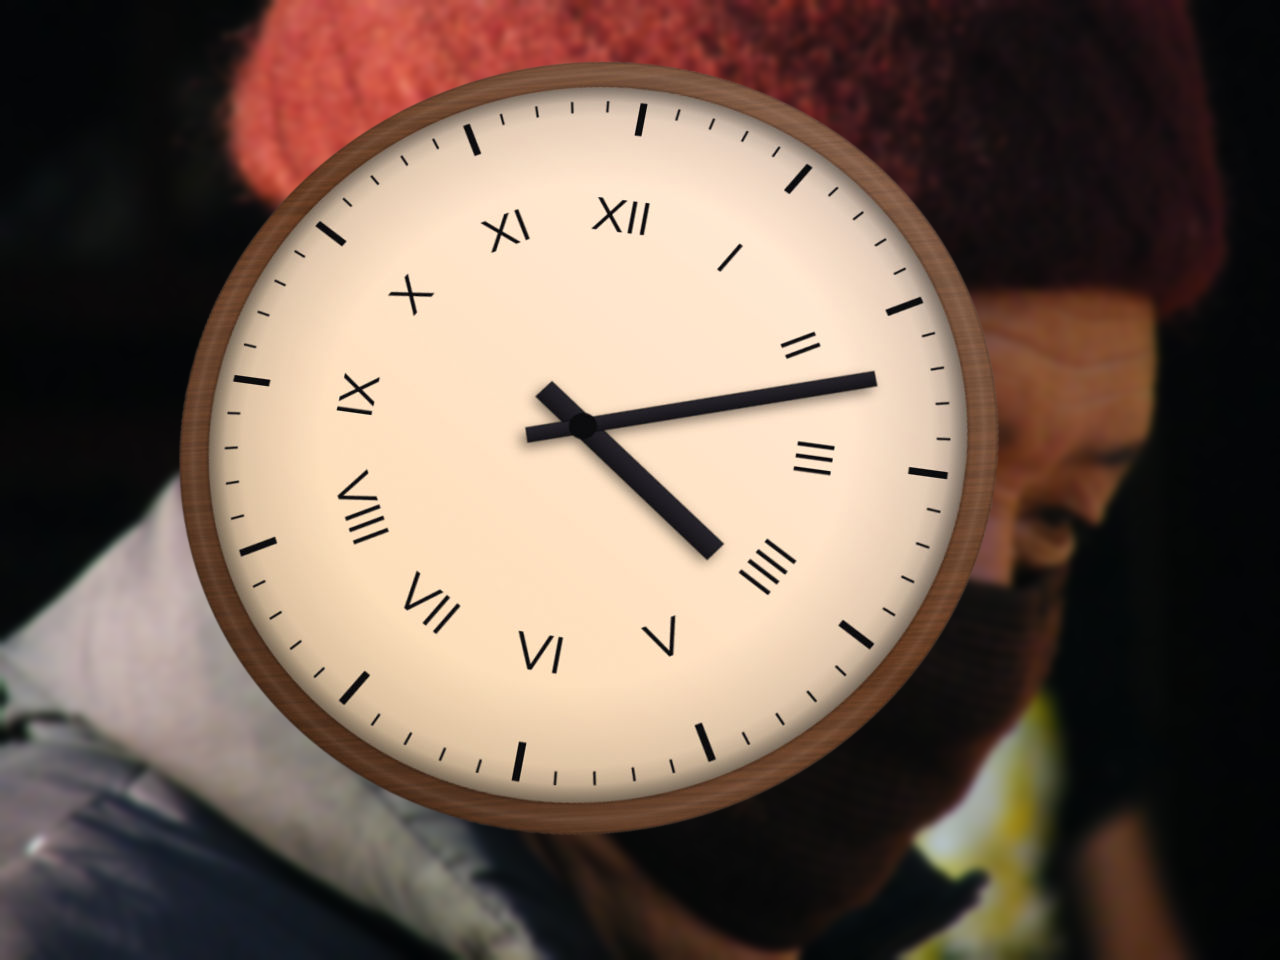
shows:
4,12
